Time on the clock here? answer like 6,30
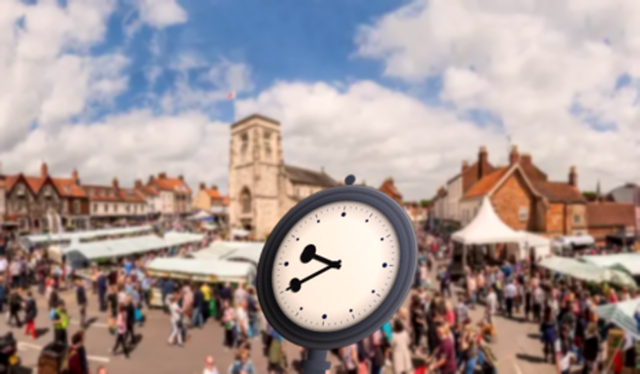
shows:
9,40
